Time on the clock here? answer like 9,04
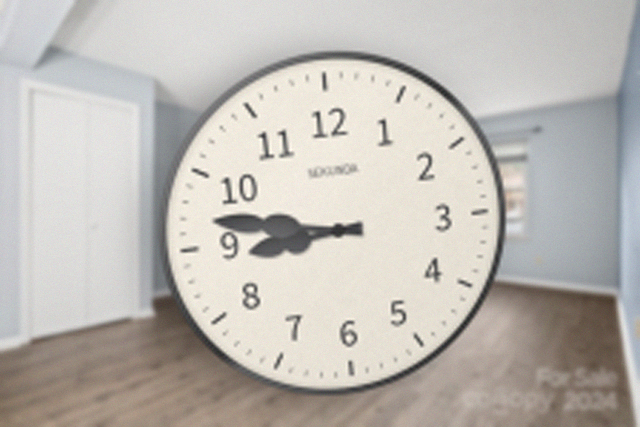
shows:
8,47
